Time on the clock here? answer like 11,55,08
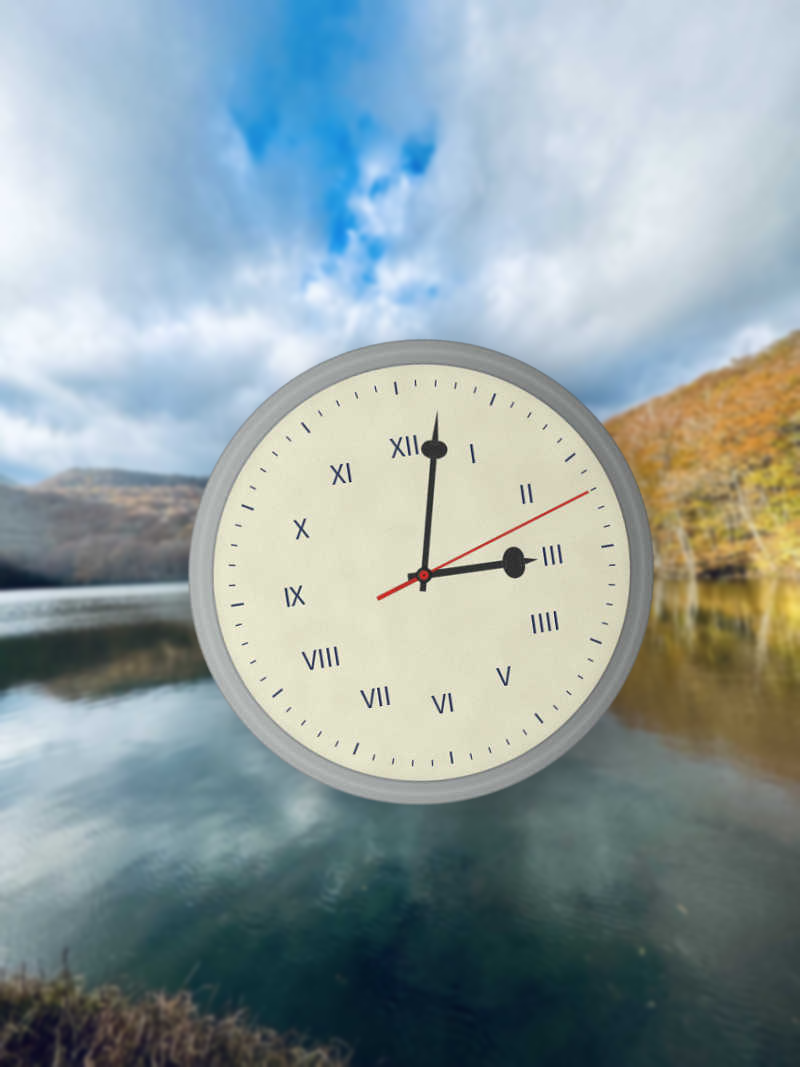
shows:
3,02,12
